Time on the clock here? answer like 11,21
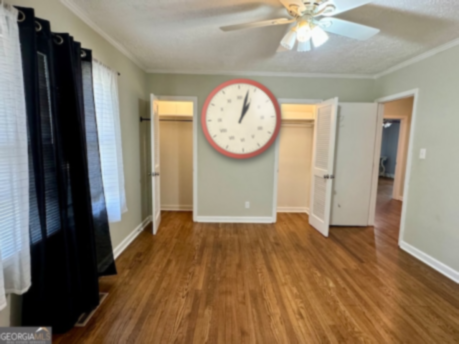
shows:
1,03
